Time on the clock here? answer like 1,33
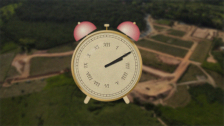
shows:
2,10
